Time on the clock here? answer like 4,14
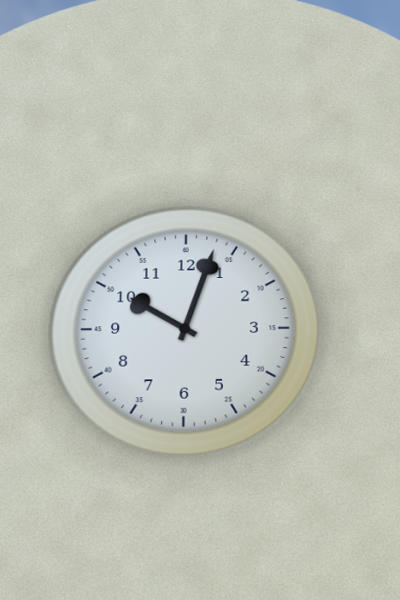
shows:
10,03
